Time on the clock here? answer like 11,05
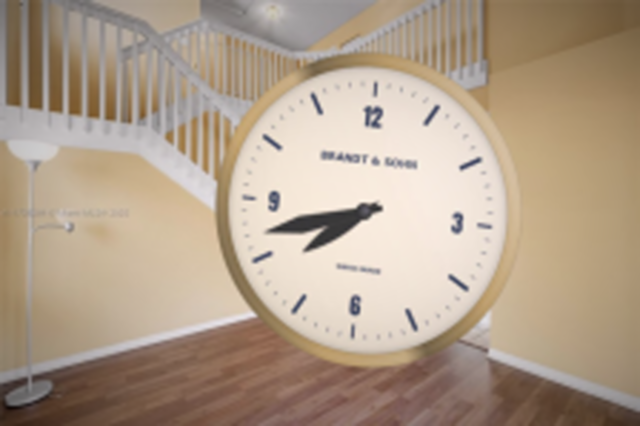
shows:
7,42
